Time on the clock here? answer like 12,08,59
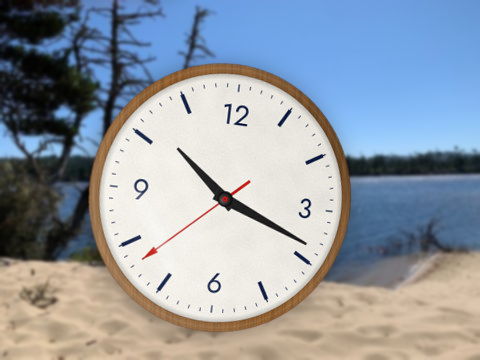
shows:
10,18,38
